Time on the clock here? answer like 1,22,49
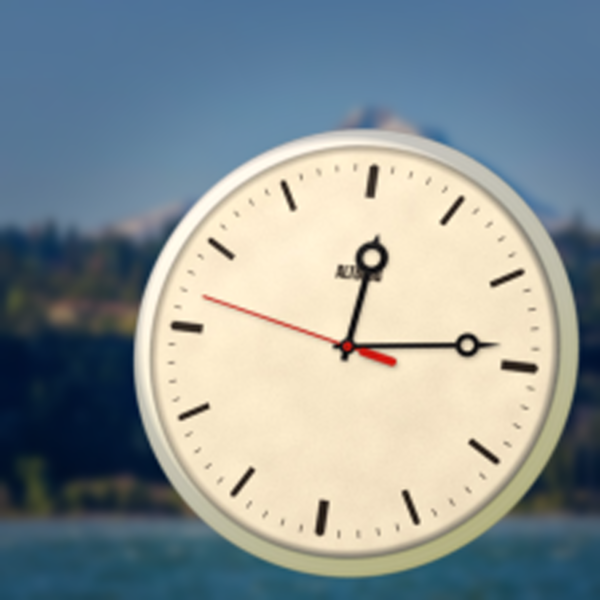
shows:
12,13,47
